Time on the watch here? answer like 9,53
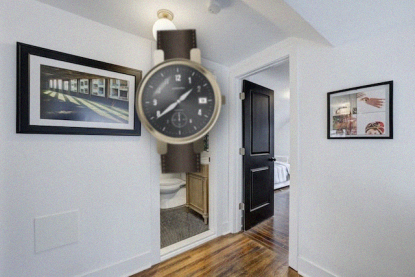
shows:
1,39
